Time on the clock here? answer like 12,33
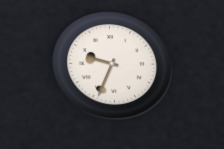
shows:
9,34
